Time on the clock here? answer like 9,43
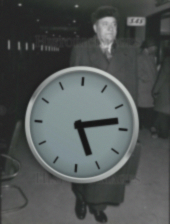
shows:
5,13
